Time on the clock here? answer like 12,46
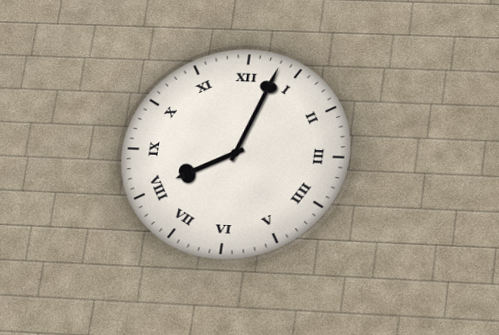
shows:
8,03
